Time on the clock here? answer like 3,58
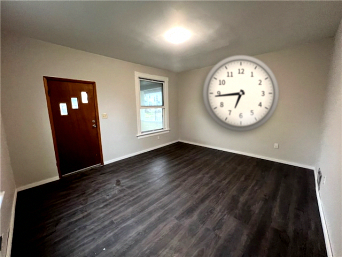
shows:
6,44
